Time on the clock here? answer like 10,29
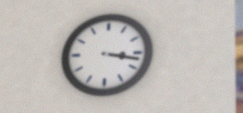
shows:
3,17
